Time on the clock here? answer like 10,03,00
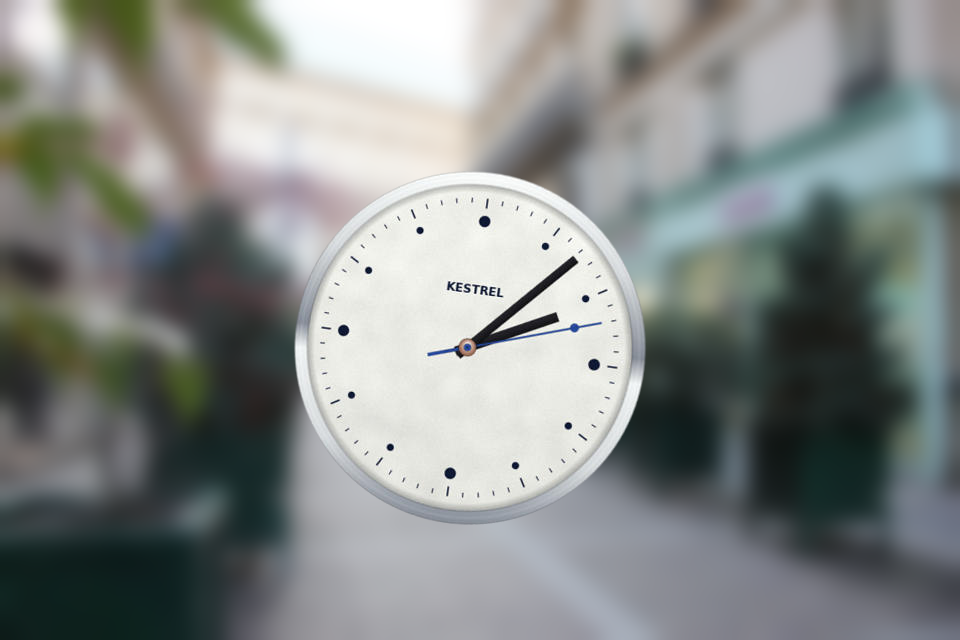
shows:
2,07,12
